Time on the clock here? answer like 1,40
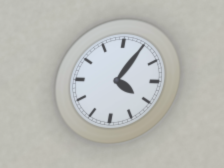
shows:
4,05
